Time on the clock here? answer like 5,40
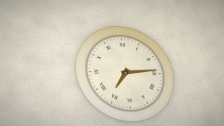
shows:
7,14
